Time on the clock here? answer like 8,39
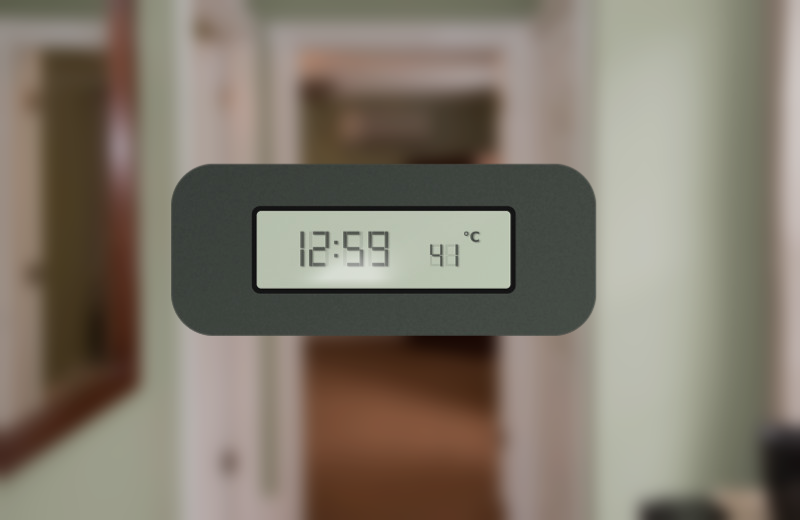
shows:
12,59
